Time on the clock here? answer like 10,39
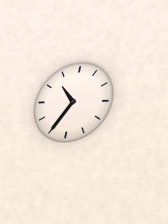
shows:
10,35
